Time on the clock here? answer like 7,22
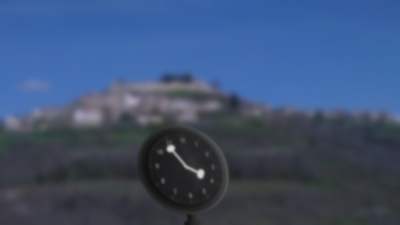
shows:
3,54
